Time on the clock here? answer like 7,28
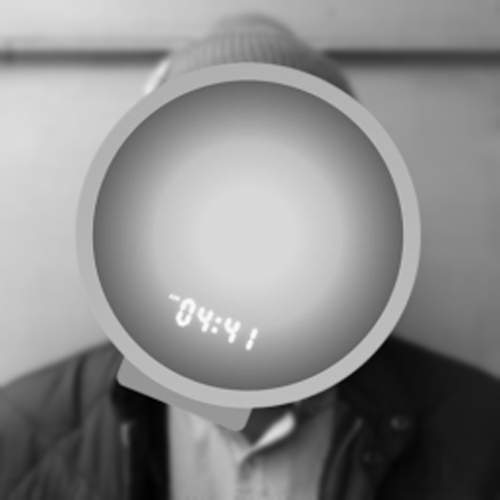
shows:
4,41
